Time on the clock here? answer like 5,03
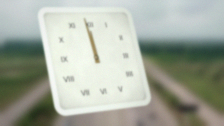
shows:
11,59
